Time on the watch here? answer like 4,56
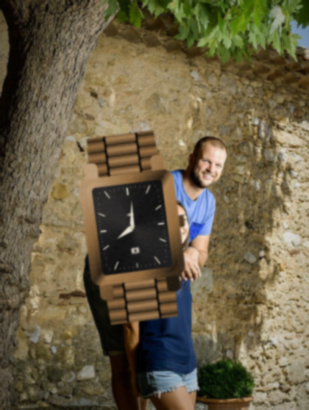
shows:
8,01
